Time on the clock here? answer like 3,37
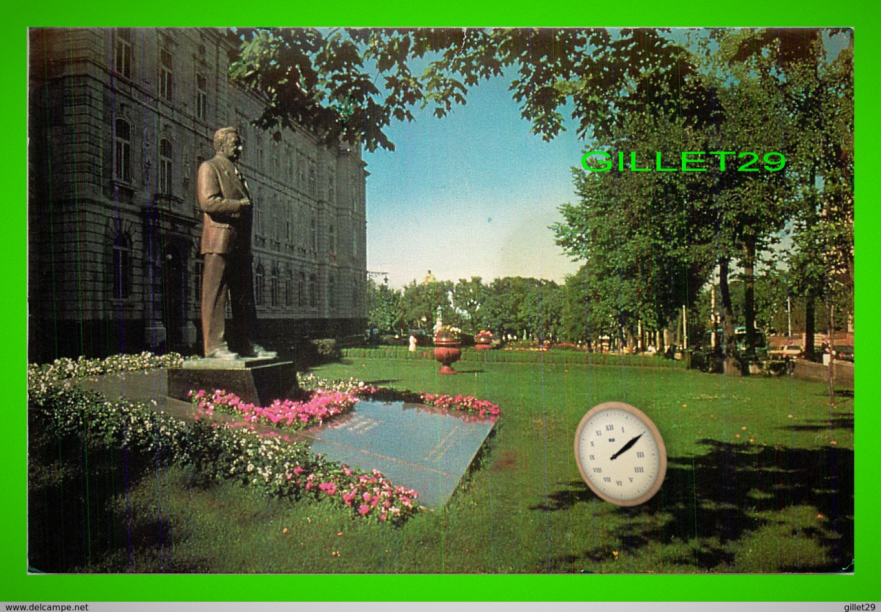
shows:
2,10
